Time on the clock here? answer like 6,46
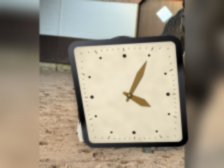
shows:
4,05
